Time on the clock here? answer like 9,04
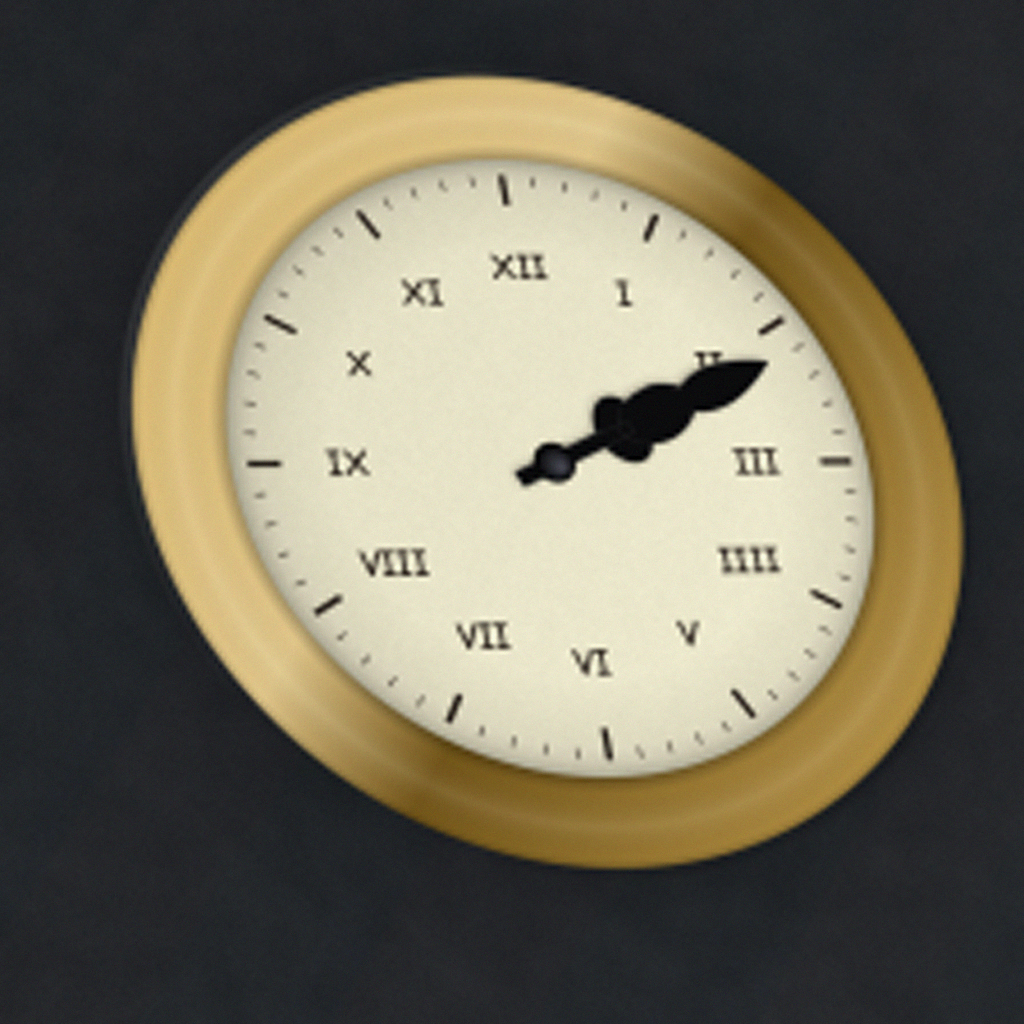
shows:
2,11
